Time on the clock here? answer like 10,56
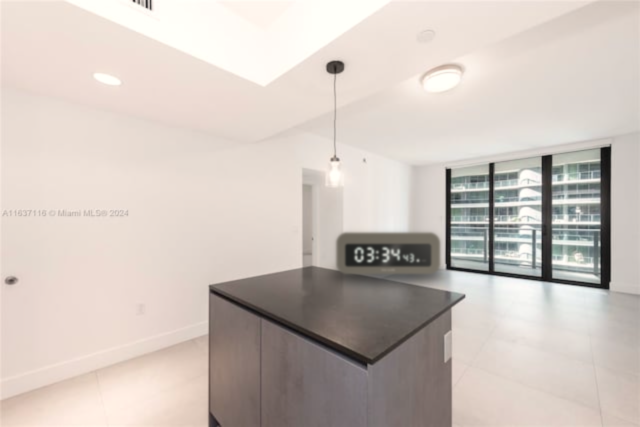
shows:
3,34
